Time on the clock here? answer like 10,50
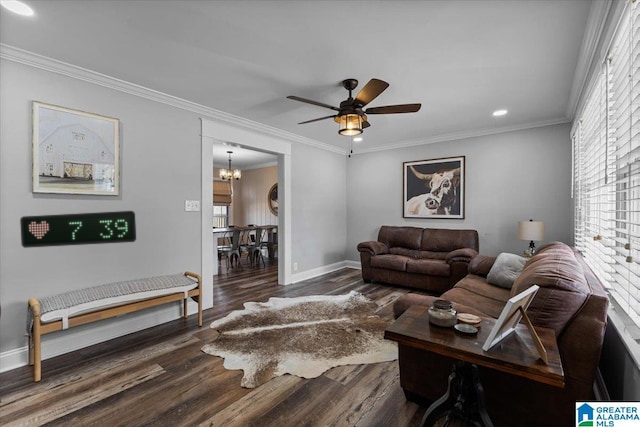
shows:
7,39
